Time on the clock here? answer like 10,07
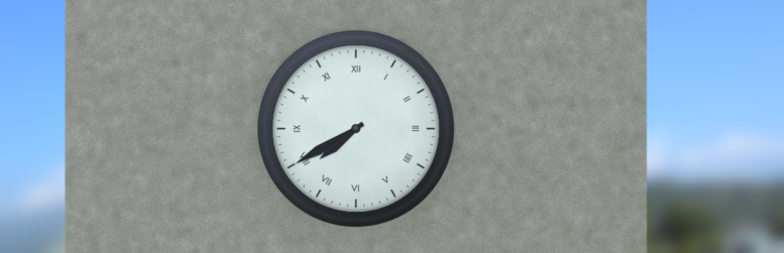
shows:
7,40
